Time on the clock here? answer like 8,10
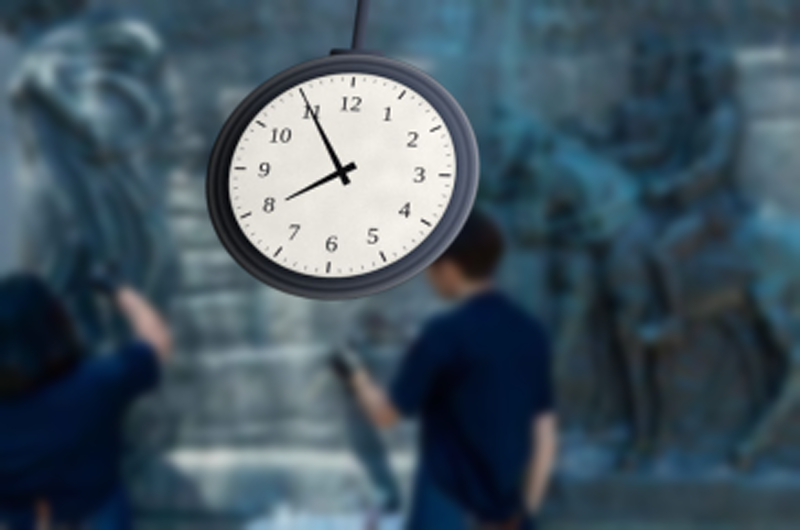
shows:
7,55
